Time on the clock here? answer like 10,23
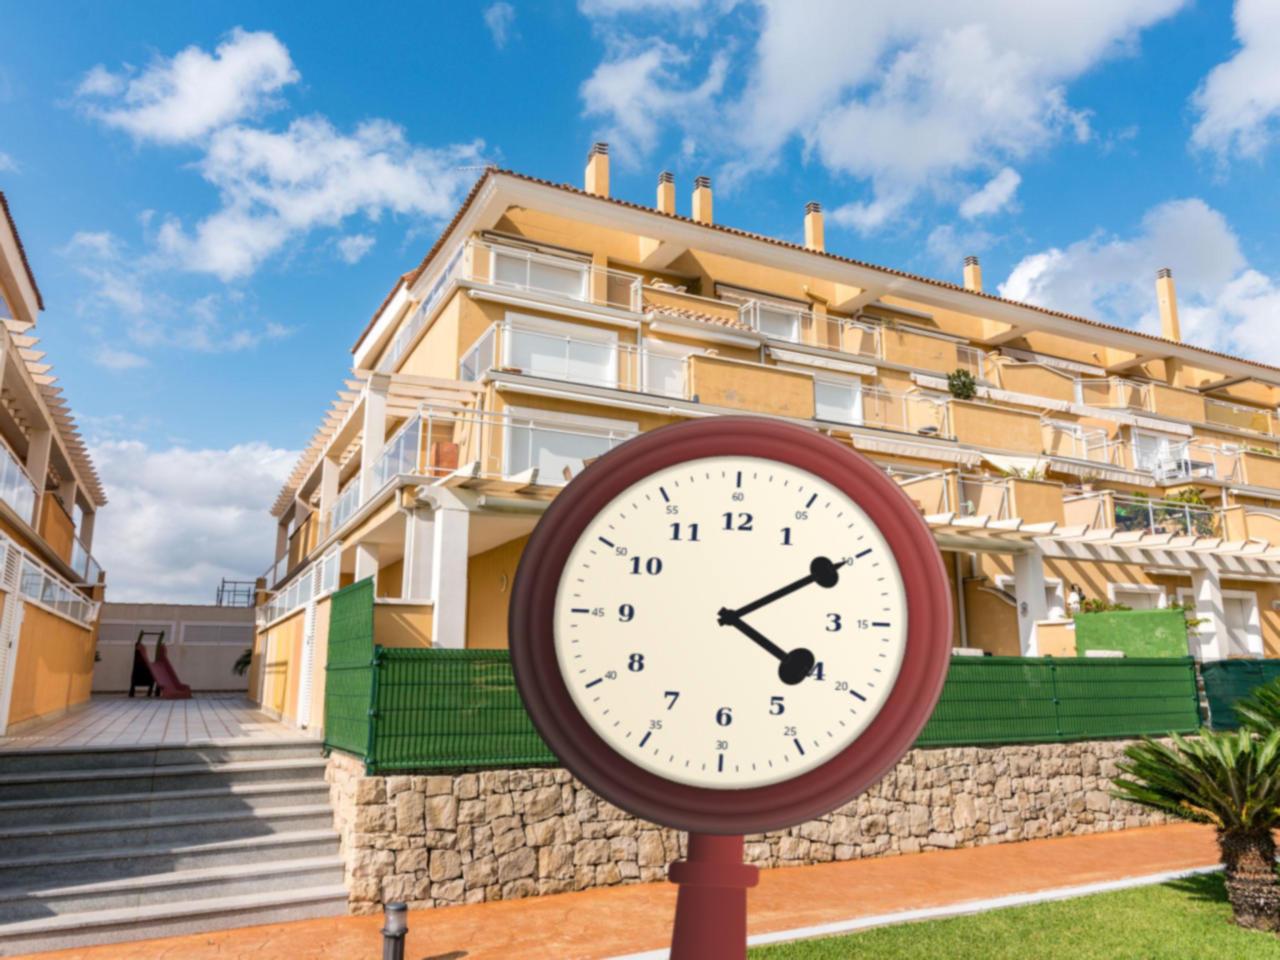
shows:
4,10
